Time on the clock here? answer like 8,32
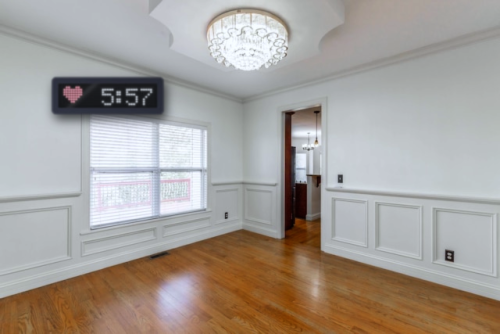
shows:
5,57
